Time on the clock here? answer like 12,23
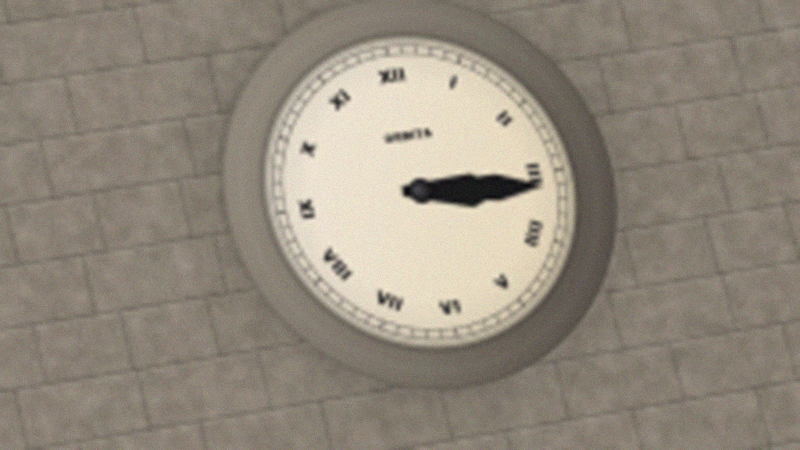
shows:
3,16
